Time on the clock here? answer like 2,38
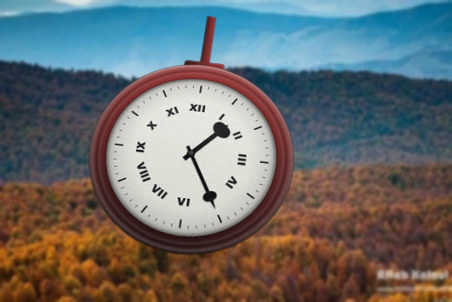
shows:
1,25
